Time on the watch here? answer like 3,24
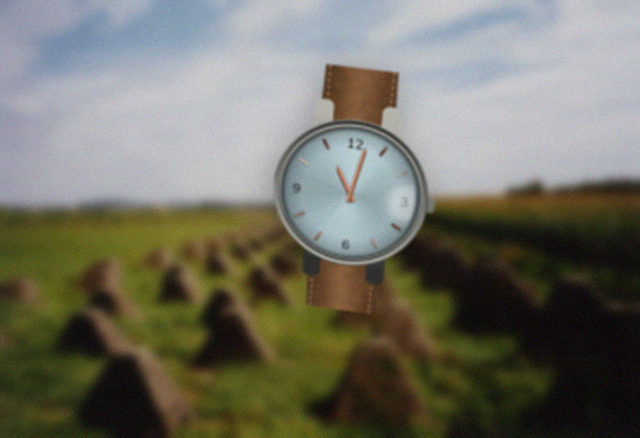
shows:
11,02
